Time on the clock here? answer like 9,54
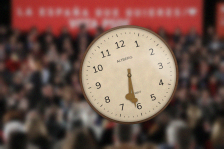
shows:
6,31
